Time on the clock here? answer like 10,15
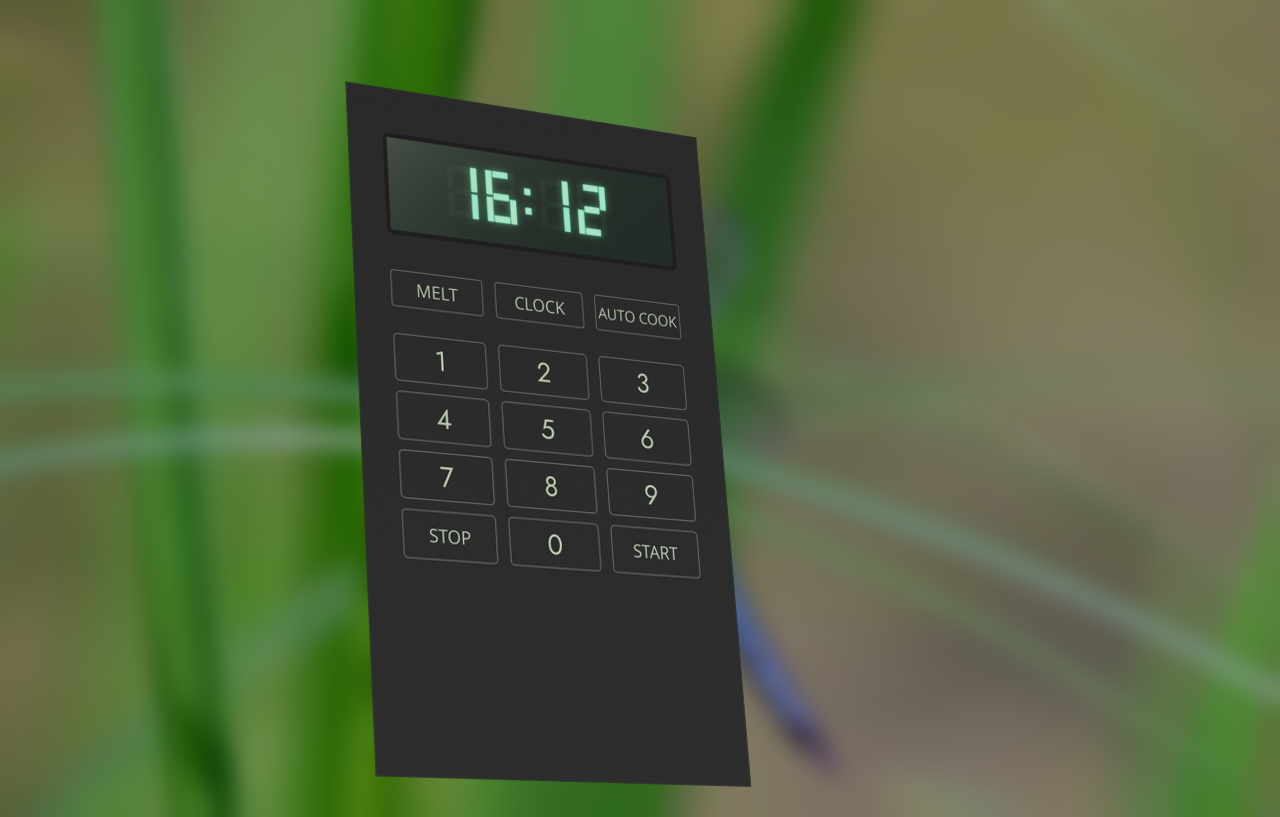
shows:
16,12
